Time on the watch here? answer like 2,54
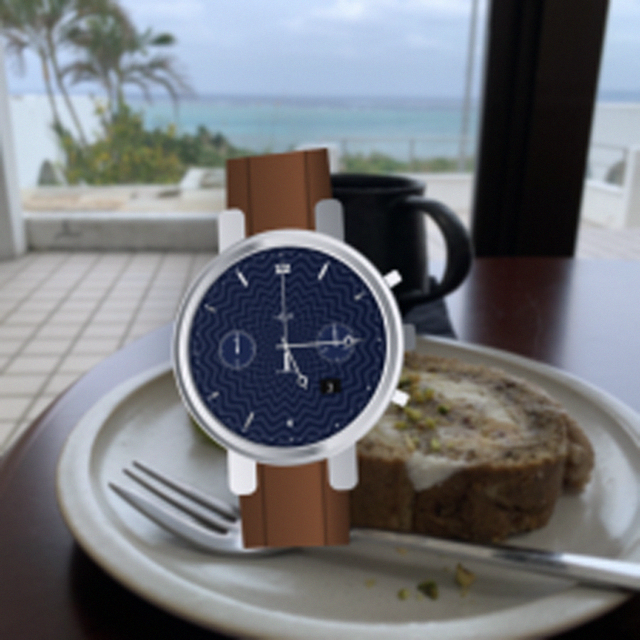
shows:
5,15
